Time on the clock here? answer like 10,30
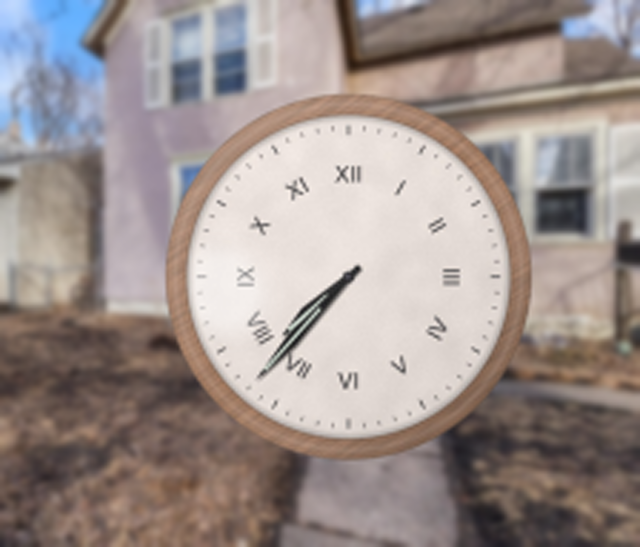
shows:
7,37
